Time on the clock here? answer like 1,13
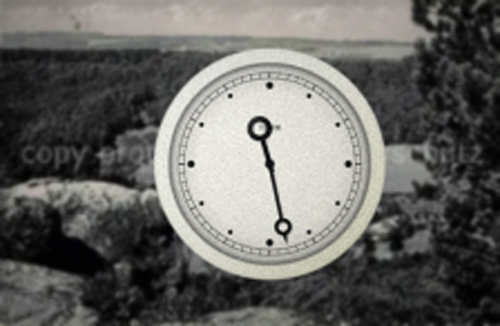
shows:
11,28
